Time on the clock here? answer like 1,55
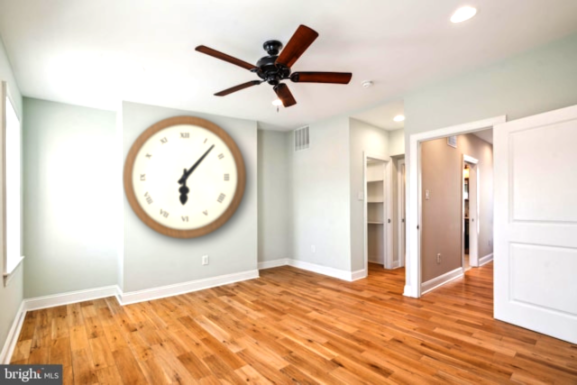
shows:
6,07
